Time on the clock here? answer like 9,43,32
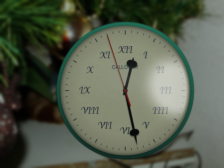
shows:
12,27,57
